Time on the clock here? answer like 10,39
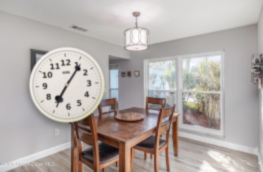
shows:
7,06
